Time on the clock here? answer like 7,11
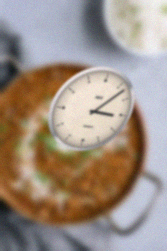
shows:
3,07
